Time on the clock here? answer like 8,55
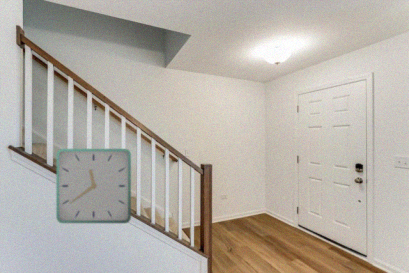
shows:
11,39
